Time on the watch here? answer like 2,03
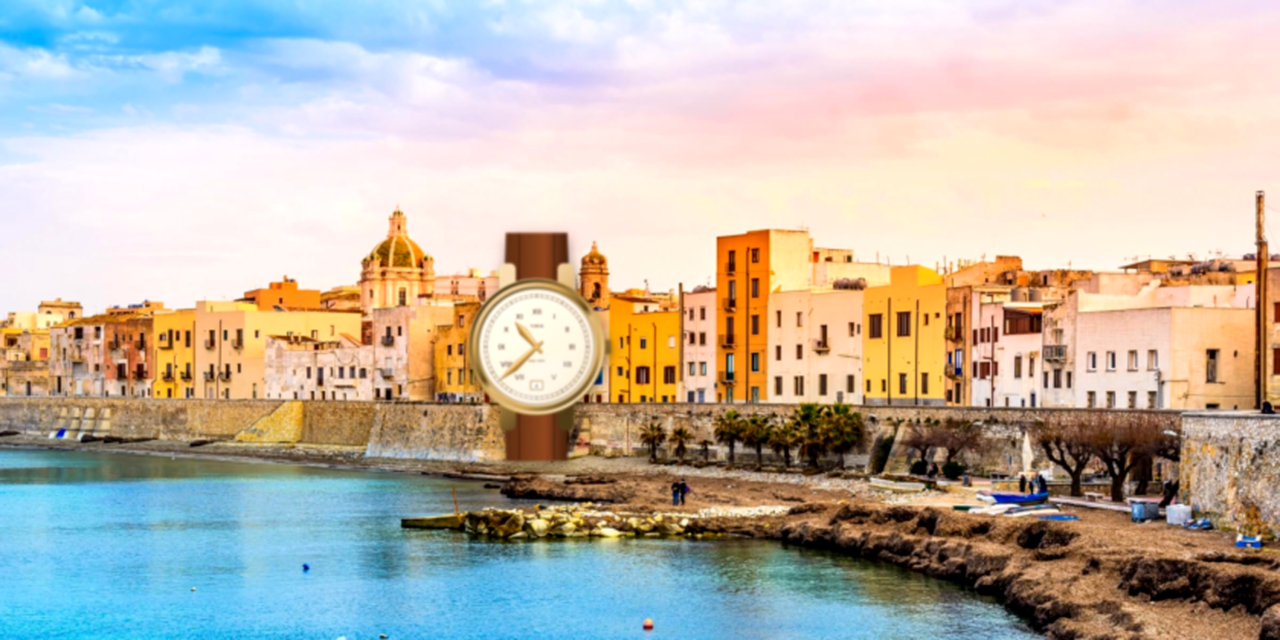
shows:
10,38
